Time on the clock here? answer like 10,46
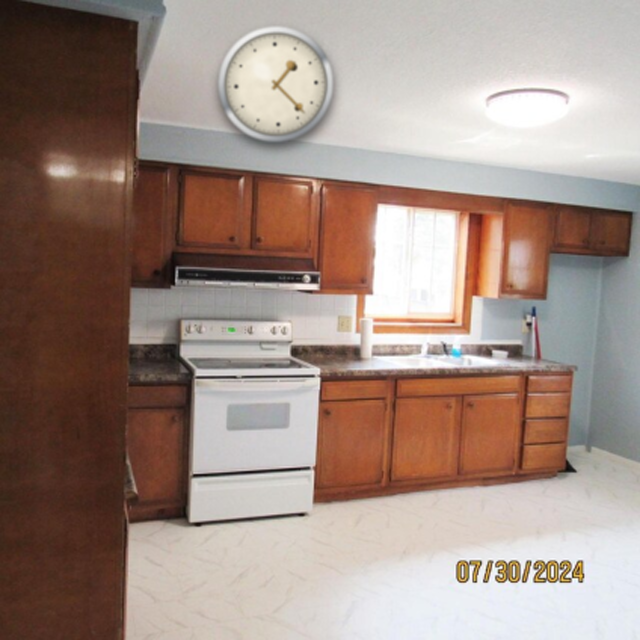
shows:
1,23
